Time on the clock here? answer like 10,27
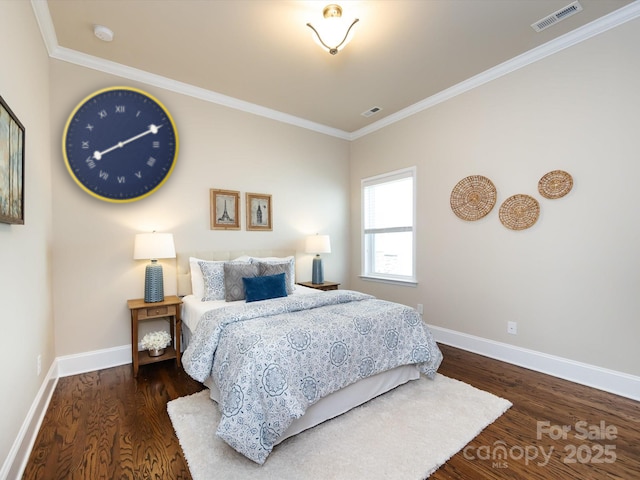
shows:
8,11
